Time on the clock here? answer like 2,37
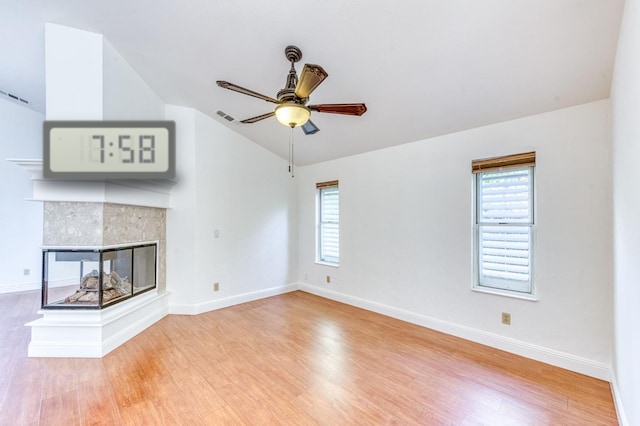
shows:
7,58
